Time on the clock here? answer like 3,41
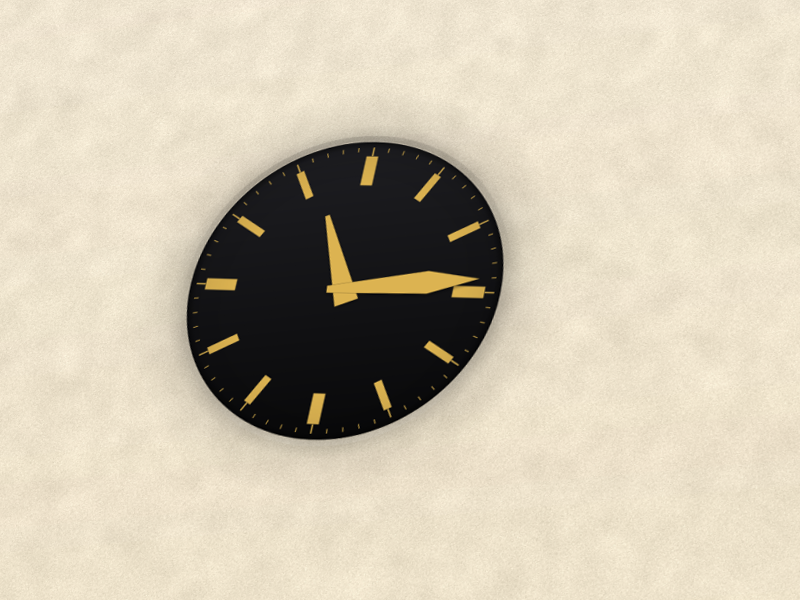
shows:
11,14
